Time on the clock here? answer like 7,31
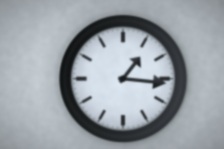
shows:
1,16
